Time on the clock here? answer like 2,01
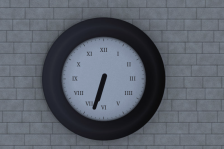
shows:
6,33
